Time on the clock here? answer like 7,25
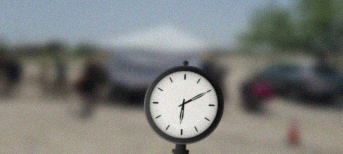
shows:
6,10
